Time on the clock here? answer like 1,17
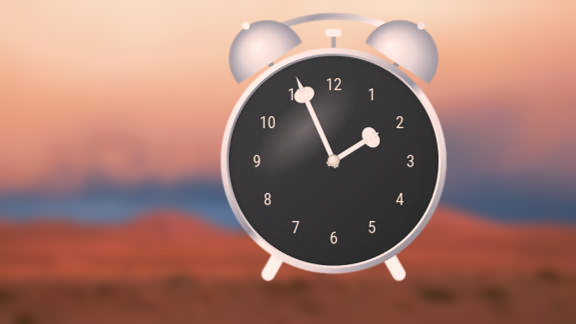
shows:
1,56
